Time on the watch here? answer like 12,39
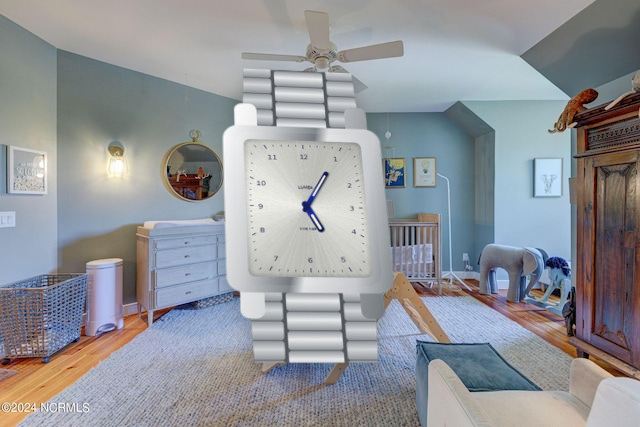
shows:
5,05
